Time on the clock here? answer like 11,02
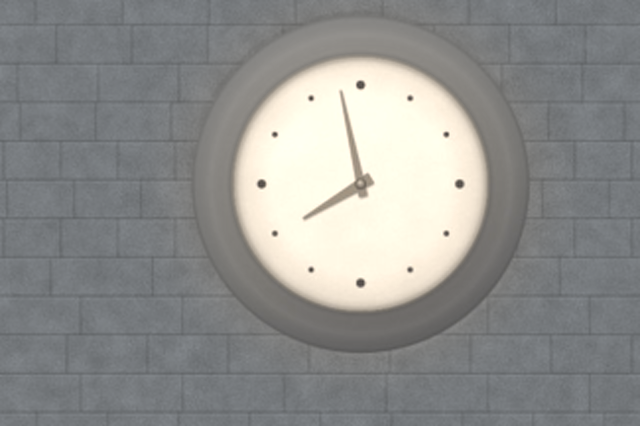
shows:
7,58
